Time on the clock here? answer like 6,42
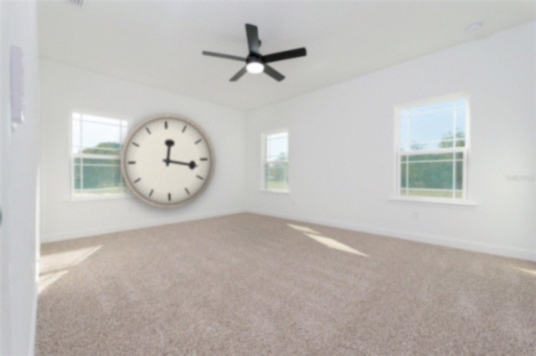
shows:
12,17
